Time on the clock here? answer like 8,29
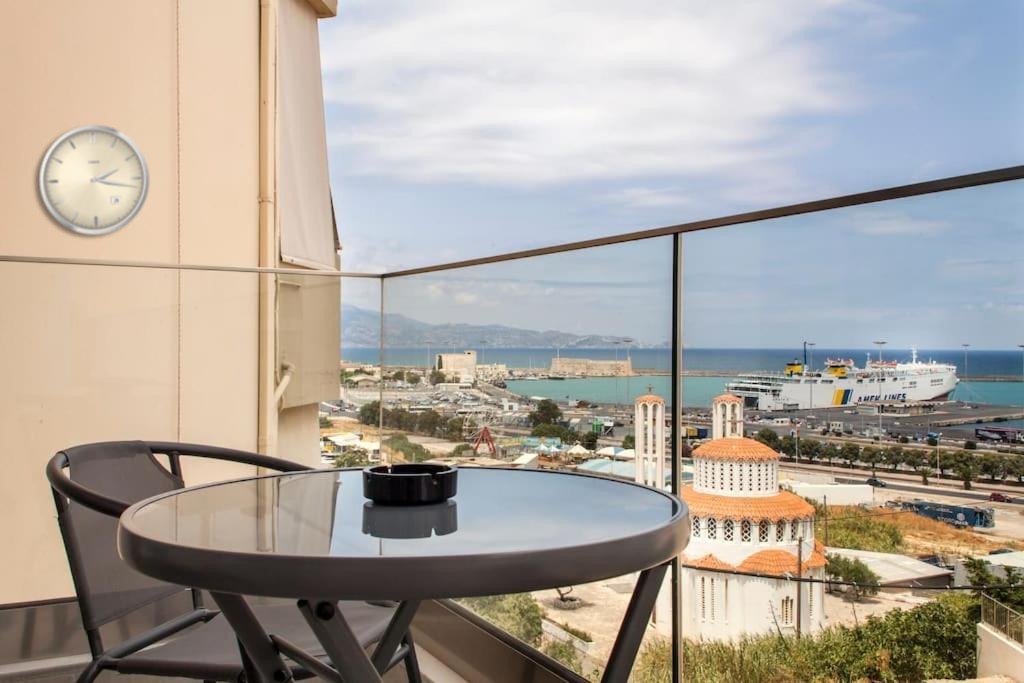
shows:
2,17
